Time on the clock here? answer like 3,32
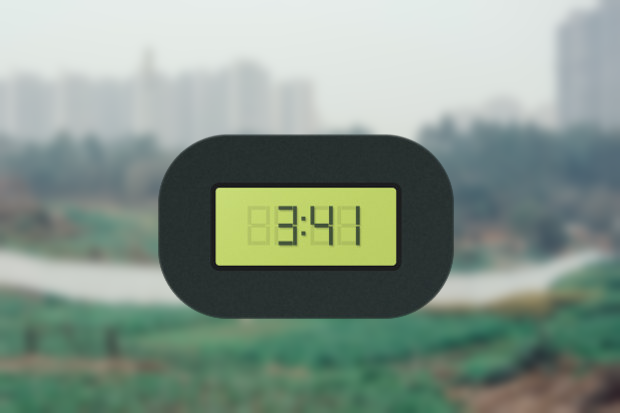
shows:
3,41
